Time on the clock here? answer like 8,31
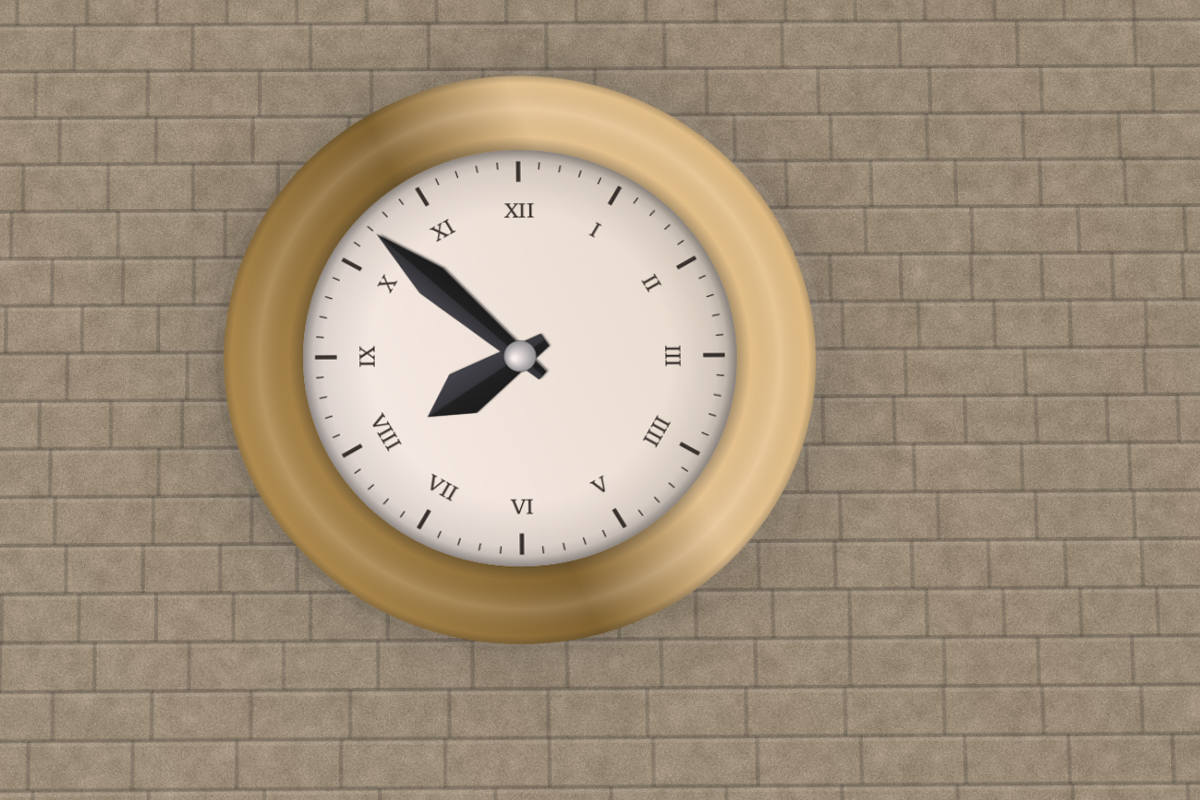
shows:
7,52
